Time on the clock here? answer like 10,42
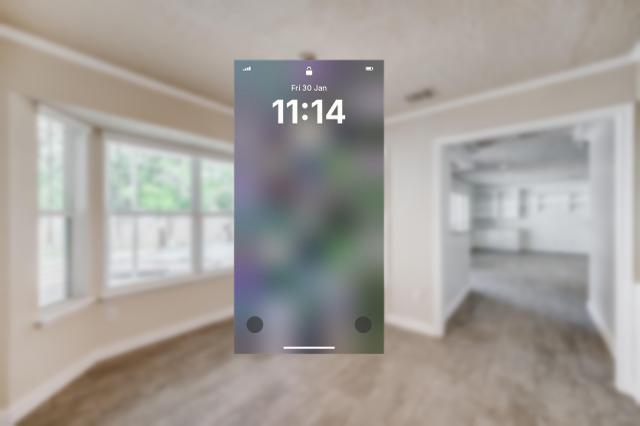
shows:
11,14
